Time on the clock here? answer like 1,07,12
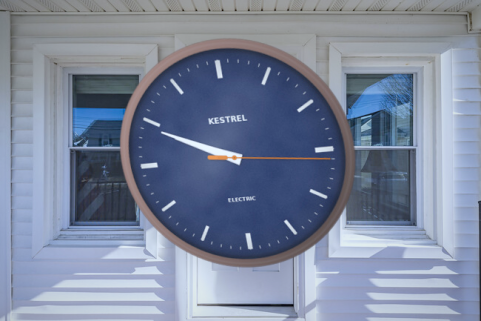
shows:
9,49,16
